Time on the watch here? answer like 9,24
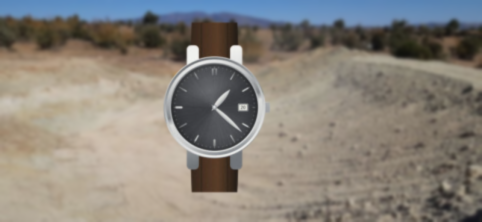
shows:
1,22
